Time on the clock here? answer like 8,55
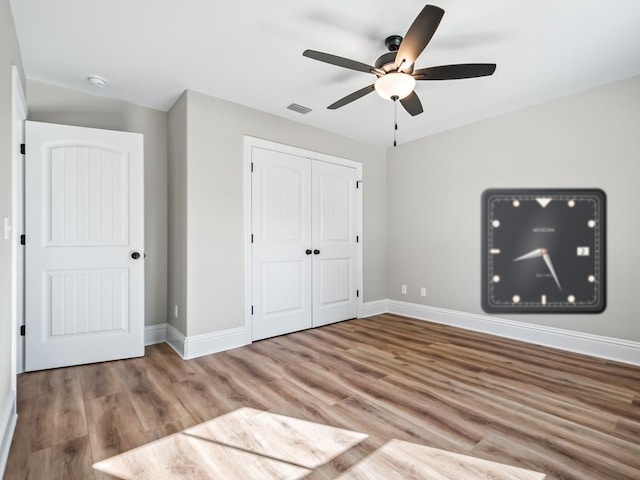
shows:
8,26
